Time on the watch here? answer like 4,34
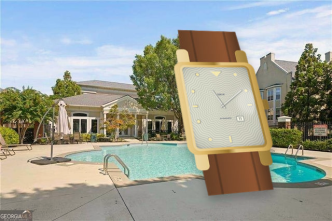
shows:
11,09
